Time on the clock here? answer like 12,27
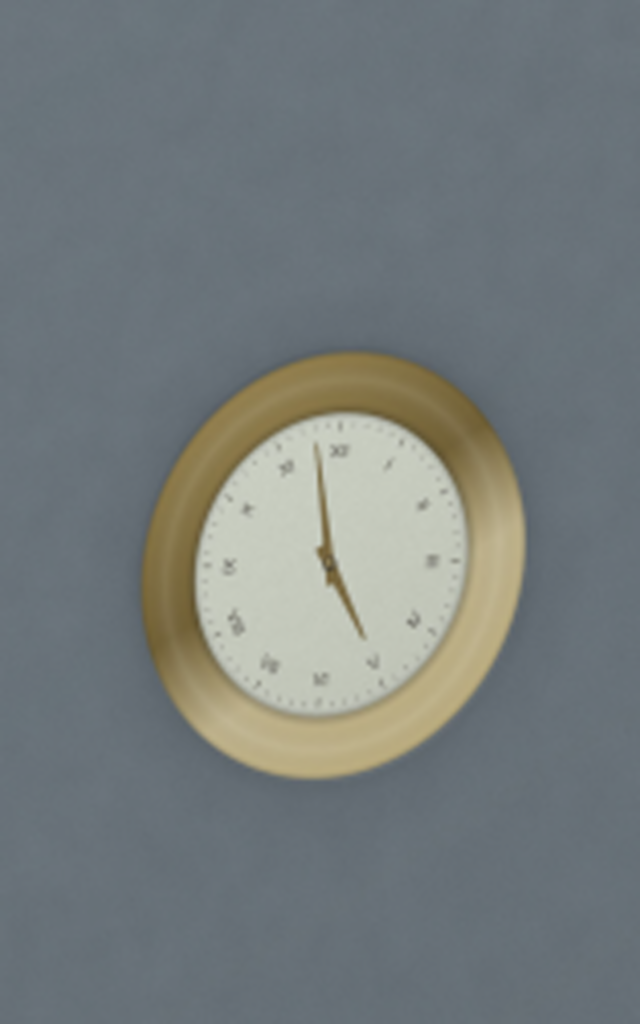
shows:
4,58
